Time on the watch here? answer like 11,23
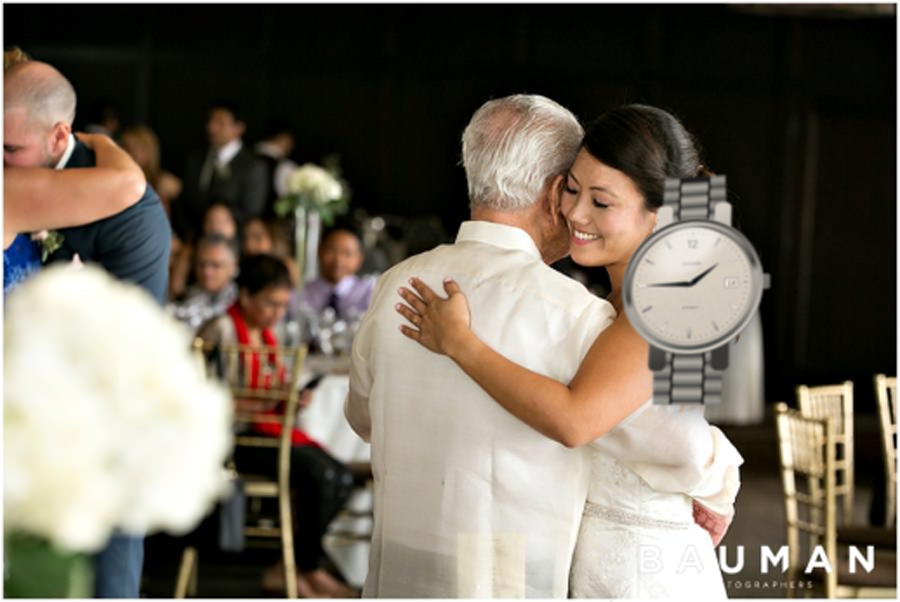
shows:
1,45
